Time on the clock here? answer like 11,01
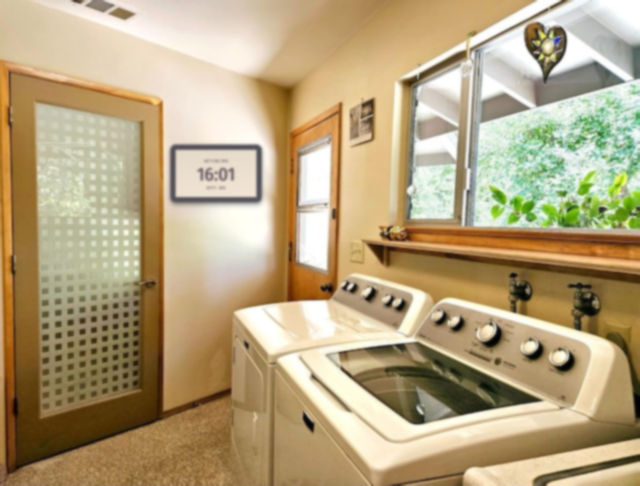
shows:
16,01
